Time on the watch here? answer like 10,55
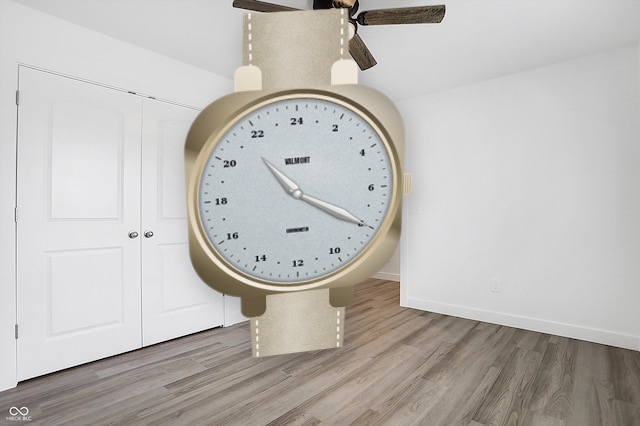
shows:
21,20
